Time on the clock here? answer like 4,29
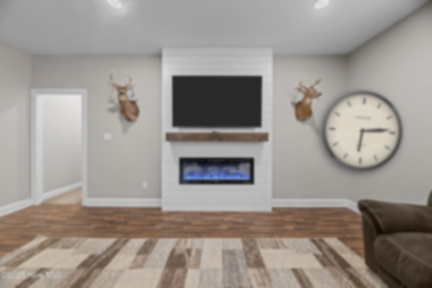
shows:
6,14
